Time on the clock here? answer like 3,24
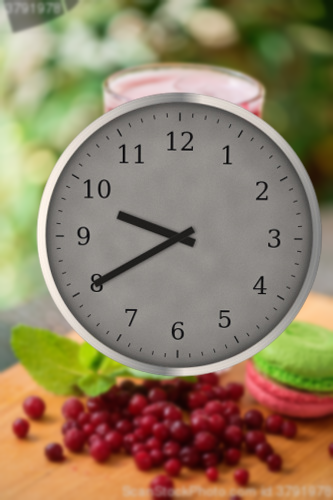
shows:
9,40
